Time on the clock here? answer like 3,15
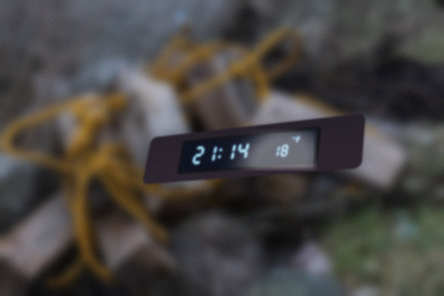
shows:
21,14
